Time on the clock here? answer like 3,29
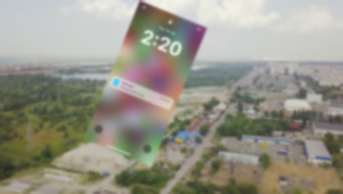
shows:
2,20
